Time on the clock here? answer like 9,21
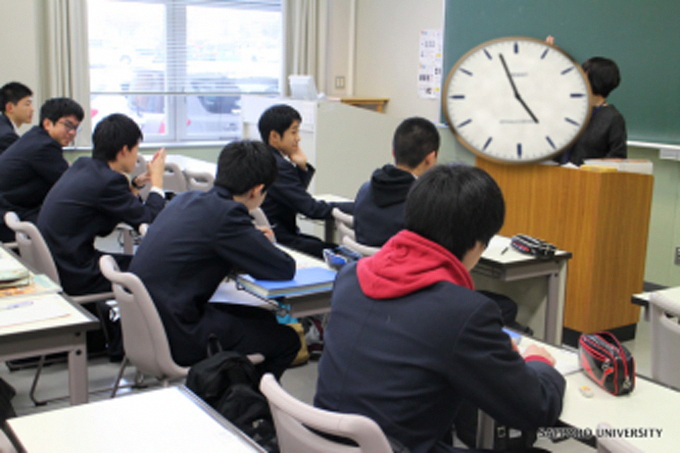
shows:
4,57
